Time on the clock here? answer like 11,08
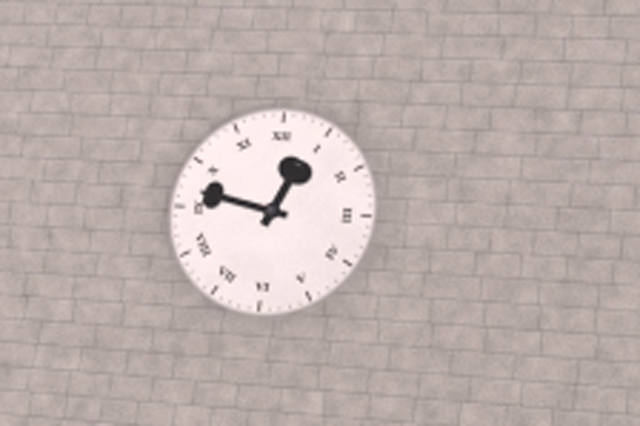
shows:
12,47
